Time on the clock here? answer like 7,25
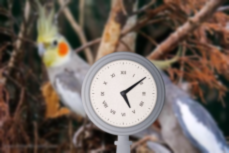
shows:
5,09
